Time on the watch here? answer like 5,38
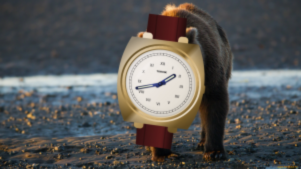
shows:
1,42
